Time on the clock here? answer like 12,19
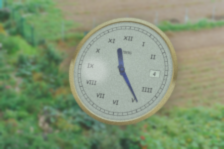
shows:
11,24
